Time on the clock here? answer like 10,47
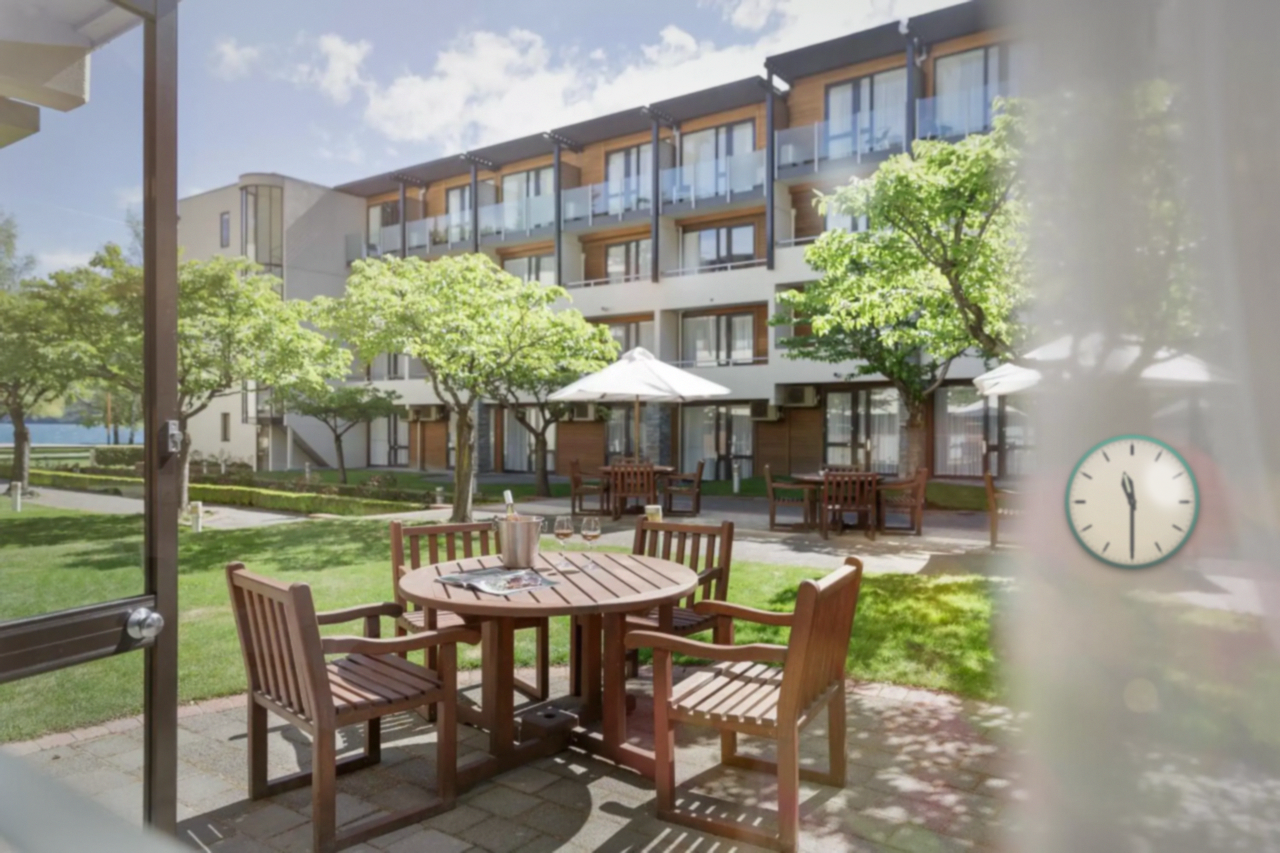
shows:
11,30
